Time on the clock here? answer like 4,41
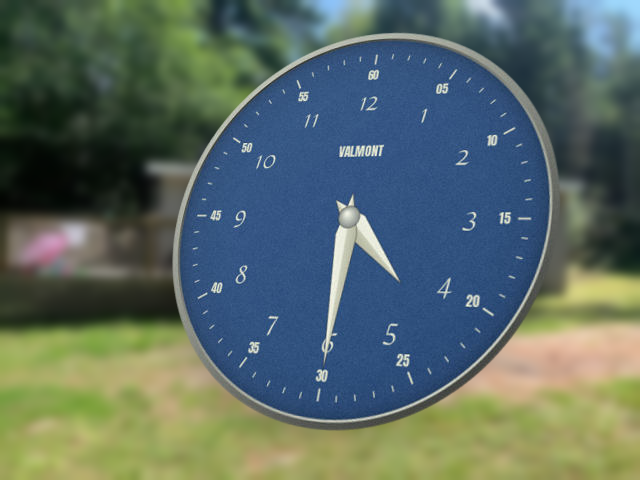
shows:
4,30
